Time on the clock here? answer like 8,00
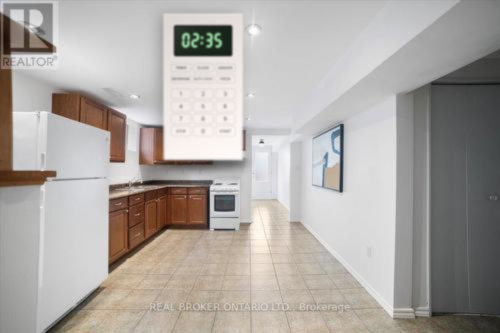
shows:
2,35
